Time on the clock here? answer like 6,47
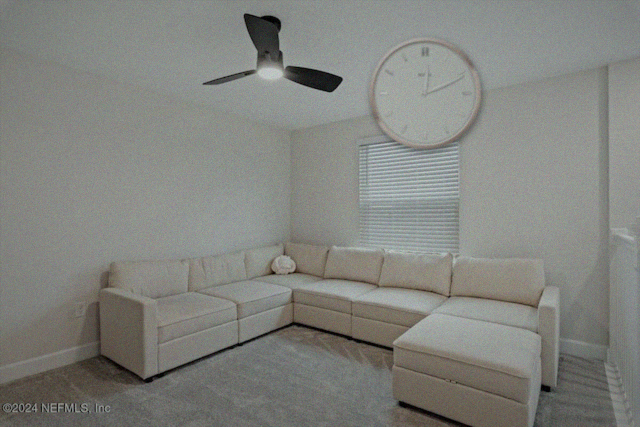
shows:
12,11
